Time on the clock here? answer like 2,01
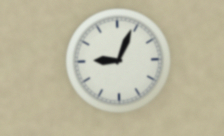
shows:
9,04
